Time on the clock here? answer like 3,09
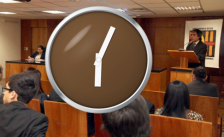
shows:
6,04
